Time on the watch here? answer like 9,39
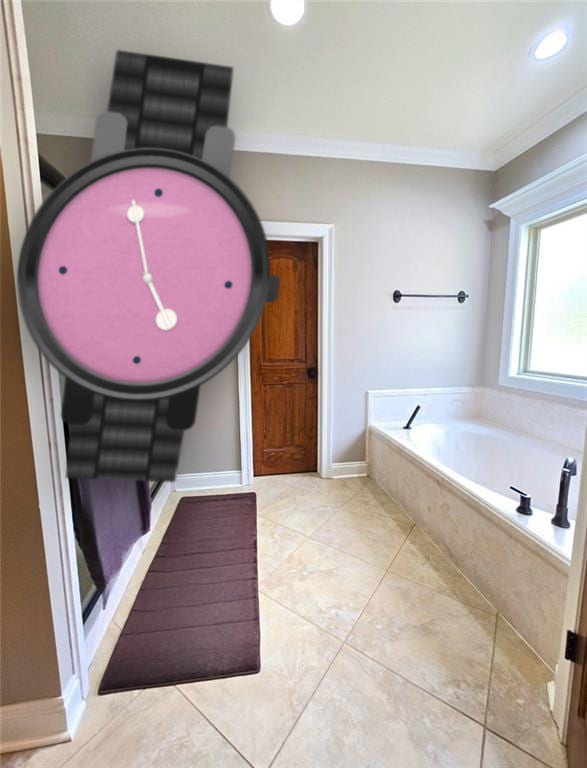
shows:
4,57
